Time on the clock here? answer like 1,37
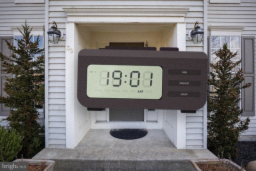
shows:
19,01
